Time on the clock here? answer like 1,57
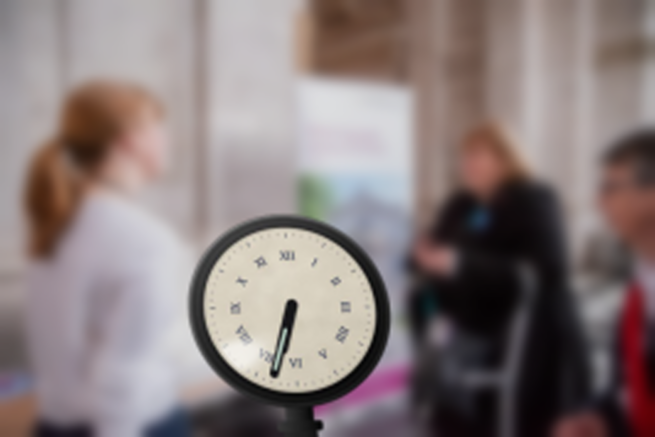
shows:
6,33
